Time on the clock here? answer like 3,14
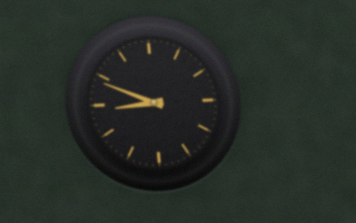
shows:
8,49
